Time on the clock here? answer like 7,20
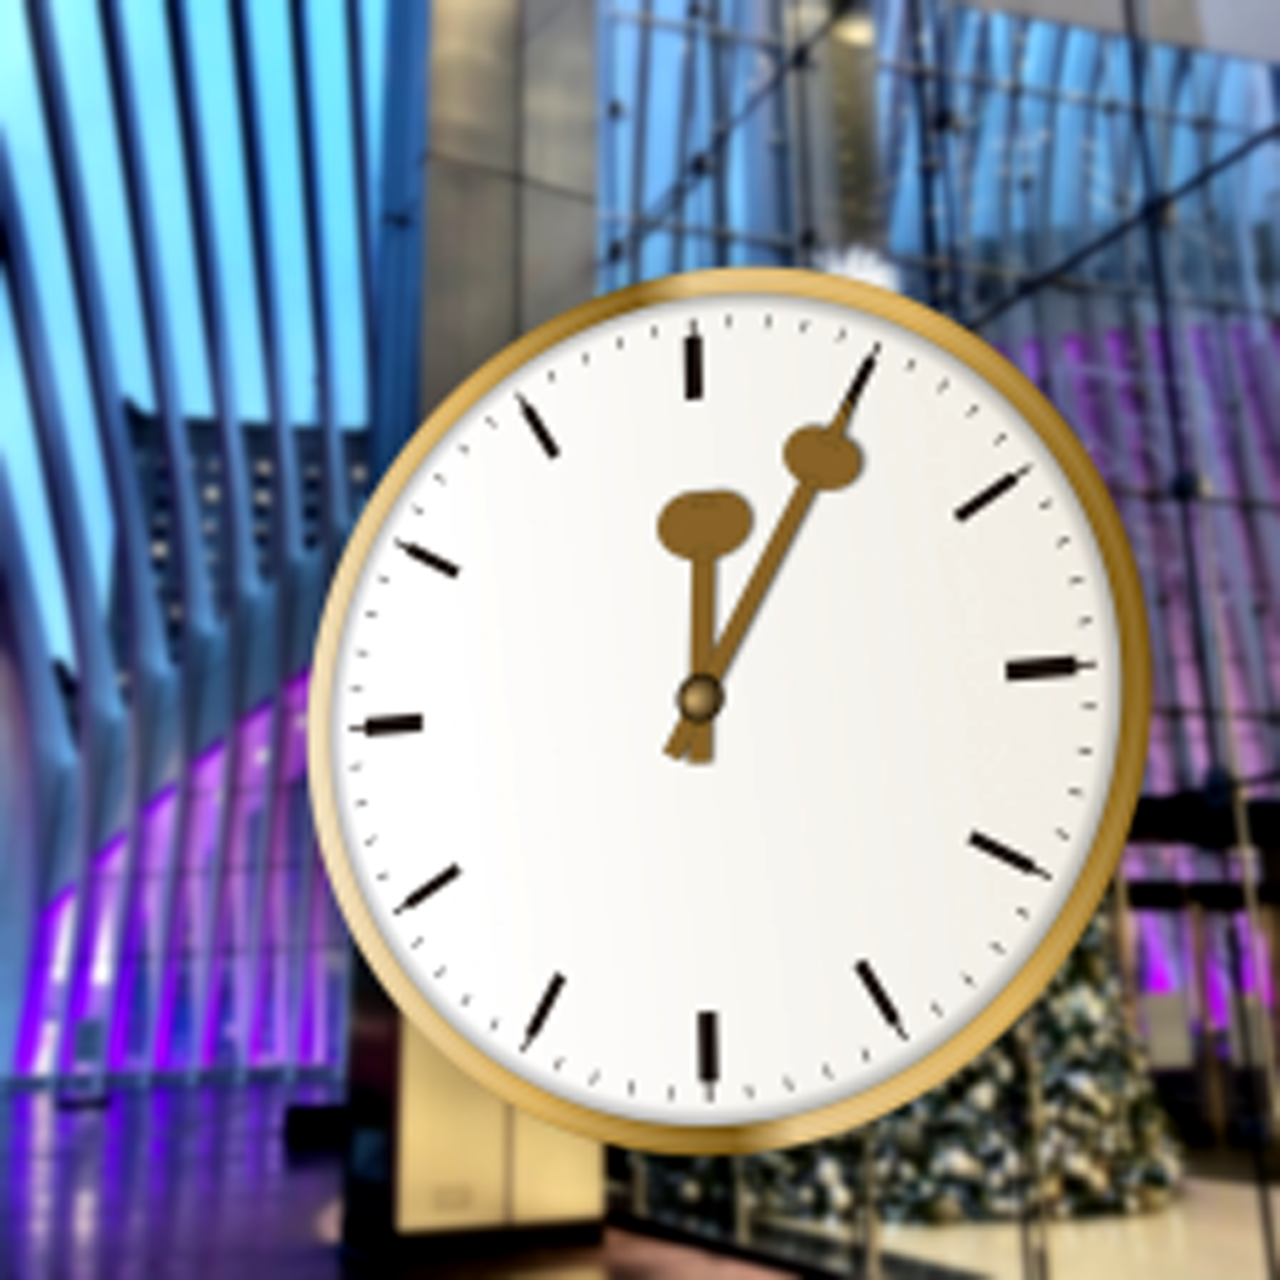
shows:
12,05
